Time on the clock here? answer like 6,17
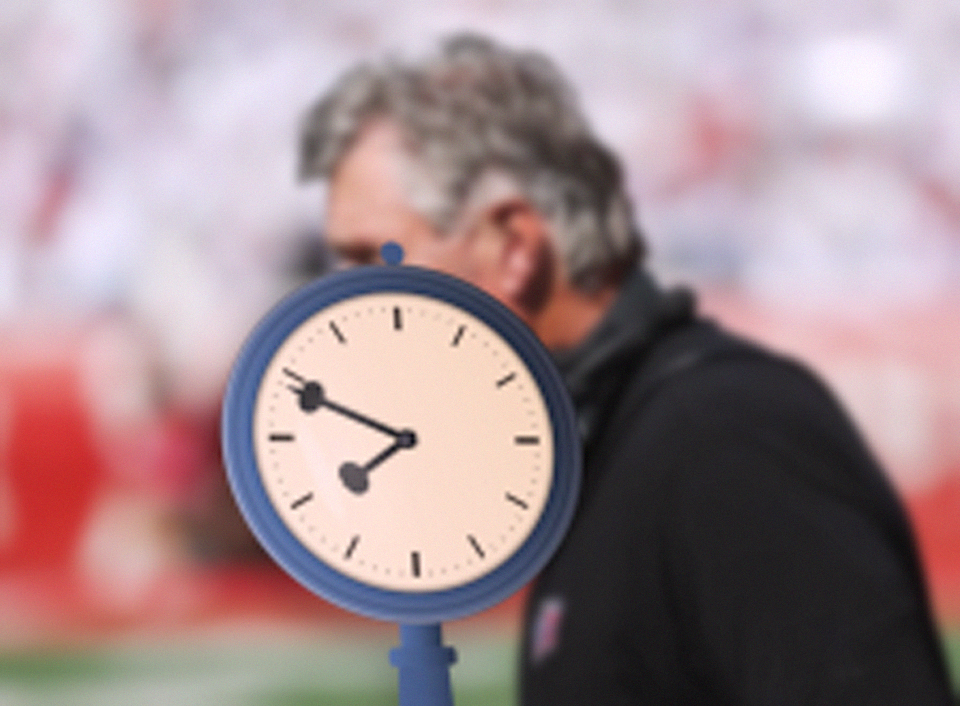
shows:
7,49
